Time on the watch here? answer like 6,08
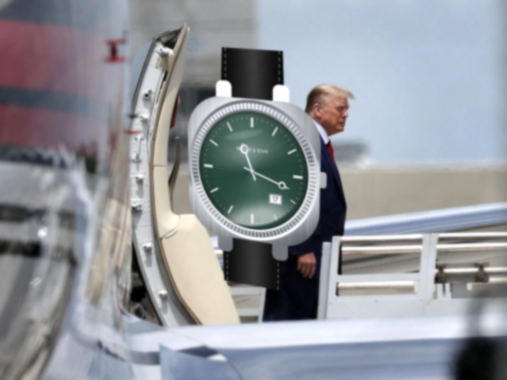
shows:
11,18
